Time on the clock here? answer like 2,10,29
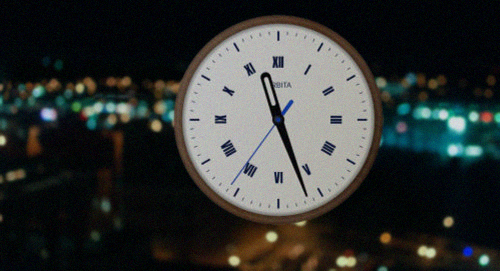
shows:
11,26,36
